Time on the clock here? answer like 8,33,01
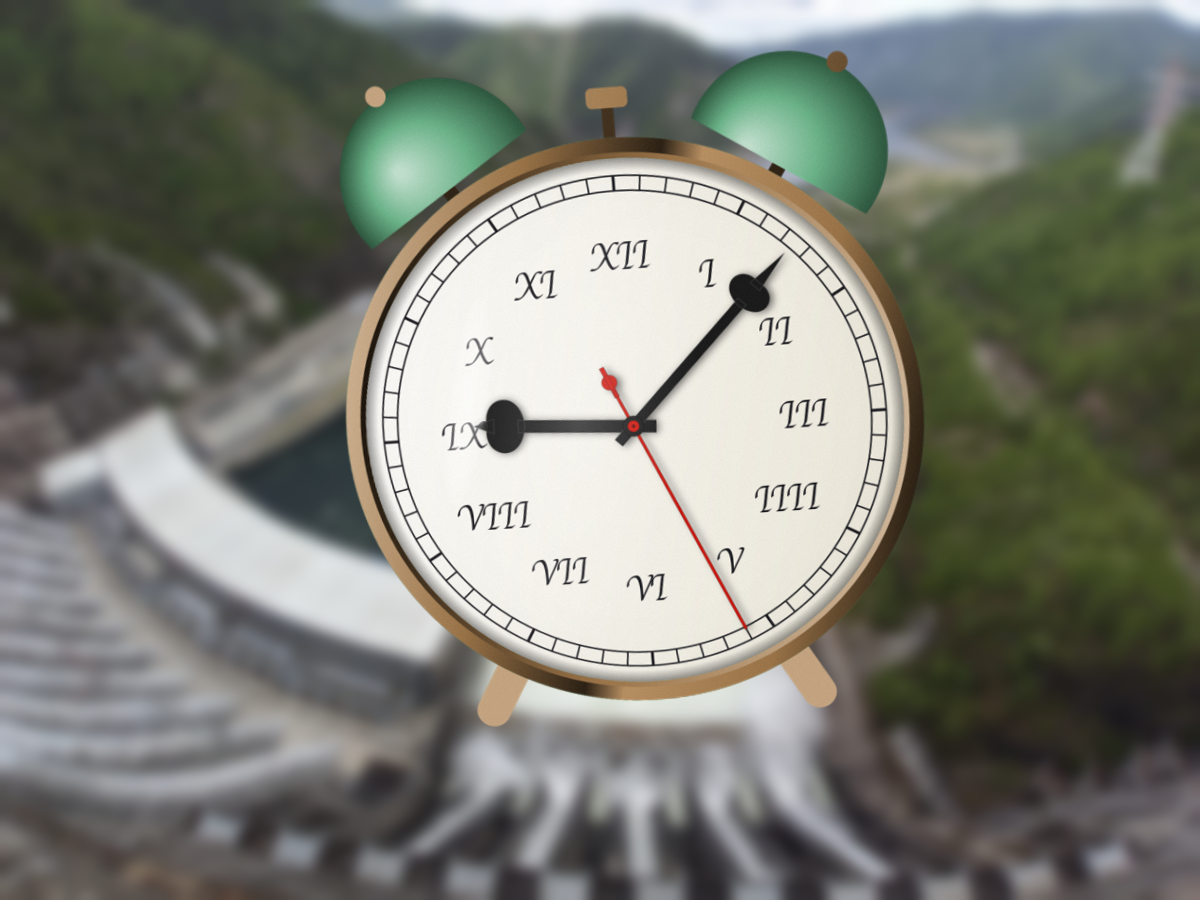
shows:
9,07,26
